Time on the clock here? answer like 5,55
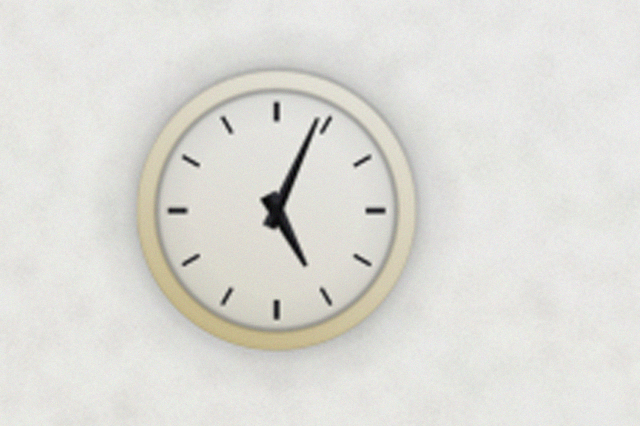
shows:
5,04
